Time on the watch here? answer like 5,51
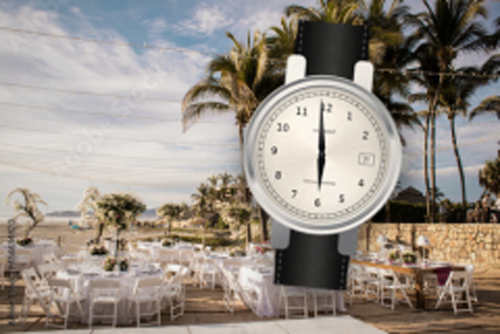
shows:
5,59
